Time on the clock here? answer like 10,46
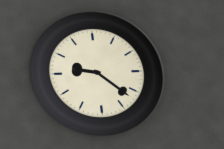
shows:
9,22
